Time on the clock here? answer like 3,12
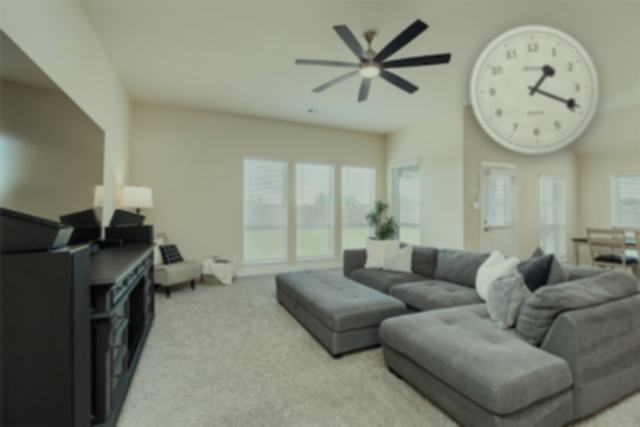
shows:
1,19
